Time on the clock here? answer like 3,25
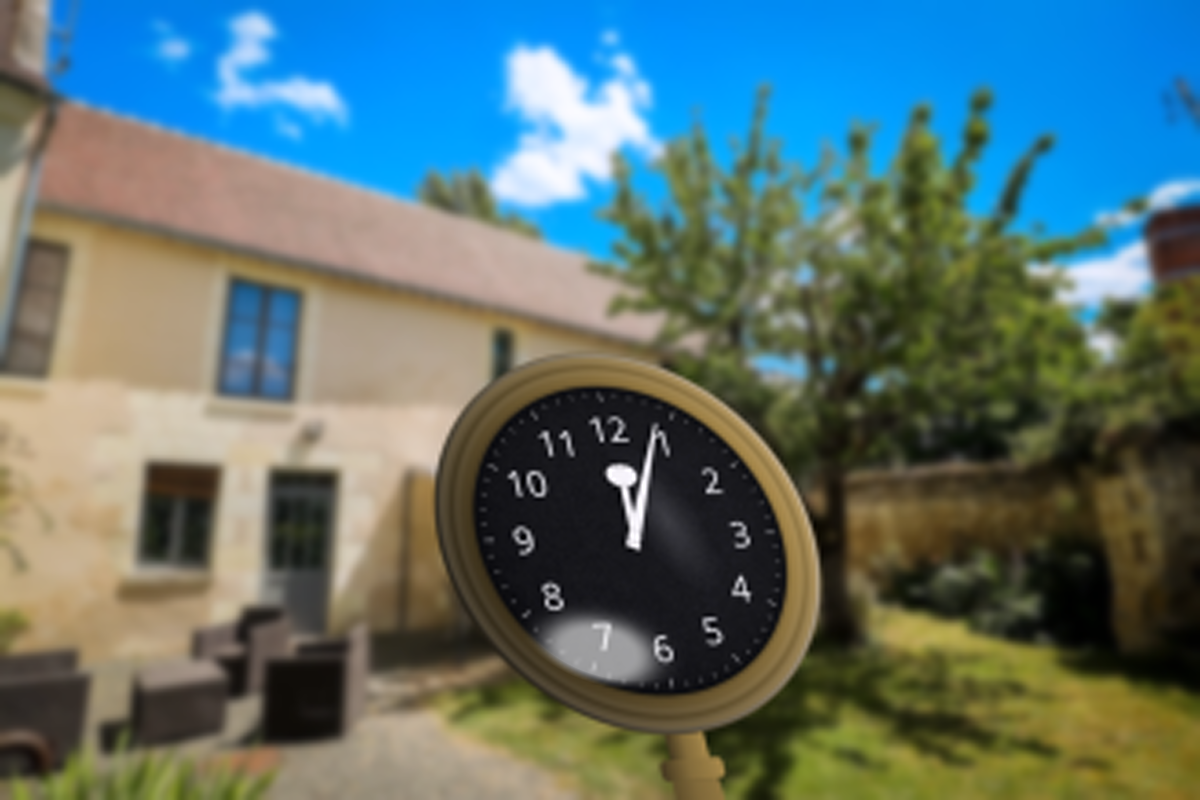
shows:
12,04
